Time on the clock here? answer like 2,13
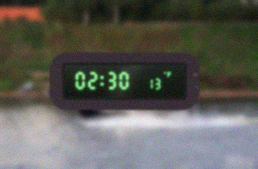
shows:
2,30
